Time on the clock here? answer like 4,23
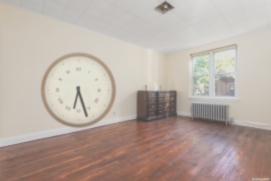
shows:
6,27
